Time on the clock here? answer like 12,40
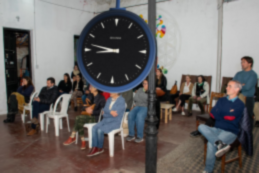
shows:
8,47
